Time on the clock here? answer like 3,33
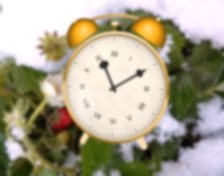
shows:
11,10
